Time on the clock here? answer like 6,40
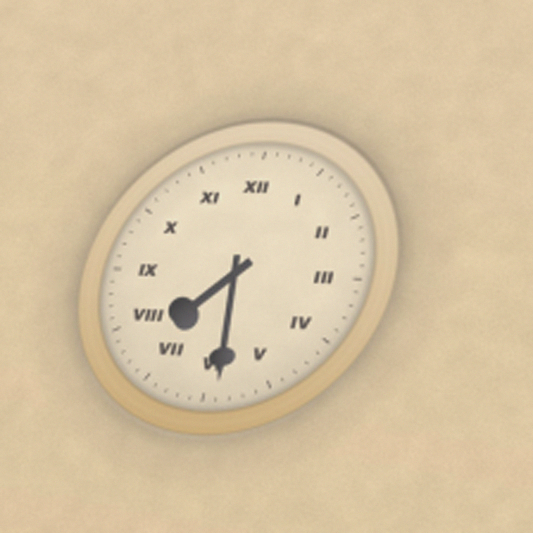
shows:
7,29
